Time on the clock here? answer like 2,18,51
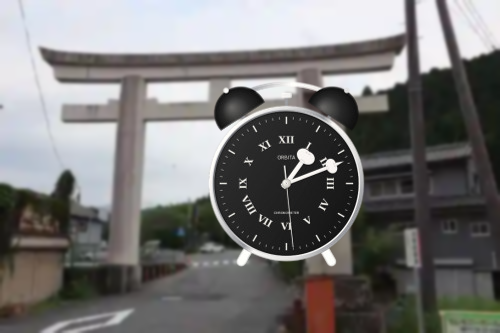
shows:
1,11,29
